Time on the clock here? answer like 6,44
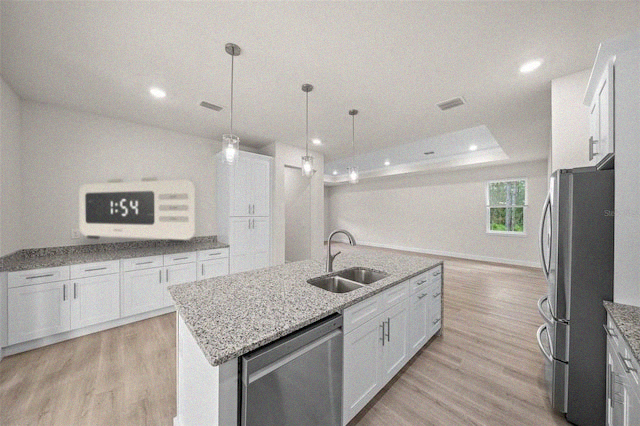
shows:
1,54
